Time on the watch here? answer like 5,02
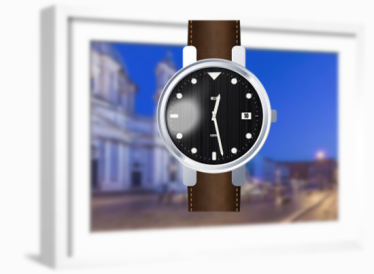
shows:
12,28
